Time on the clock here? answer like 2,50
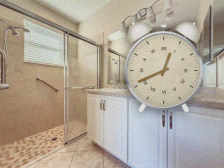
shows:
12,41
